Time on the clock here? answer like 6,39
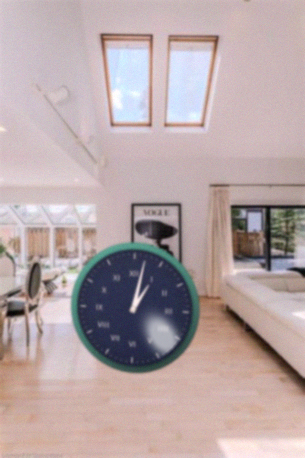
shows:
1,02
